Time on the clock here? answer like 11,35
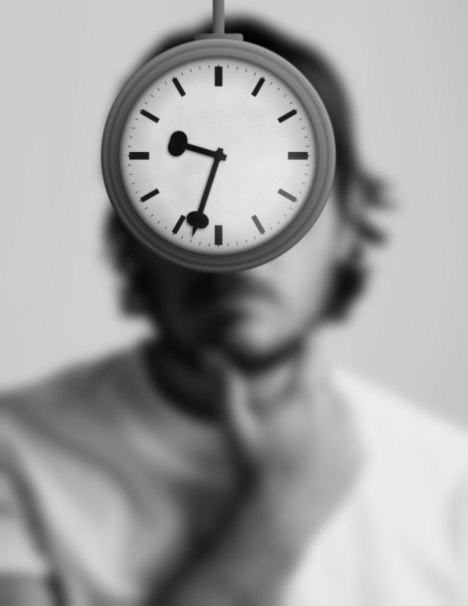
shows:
9,33
